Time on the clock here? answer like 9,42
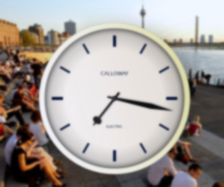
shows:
7,17
